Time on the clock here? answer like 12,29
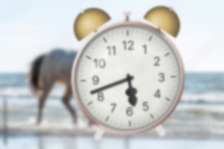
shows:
5,42
